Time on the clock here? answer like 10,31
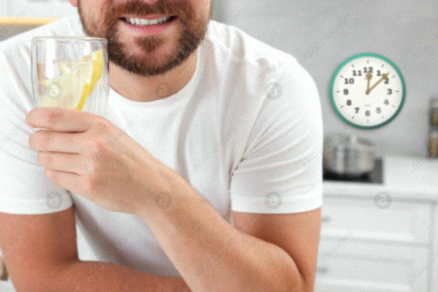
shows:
12,08
